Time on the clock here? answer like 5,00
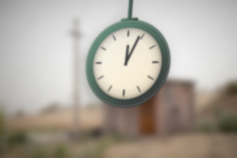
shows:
12,04
